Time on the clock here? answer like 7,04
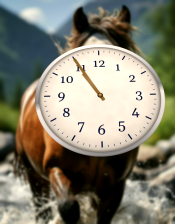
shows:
10,55
